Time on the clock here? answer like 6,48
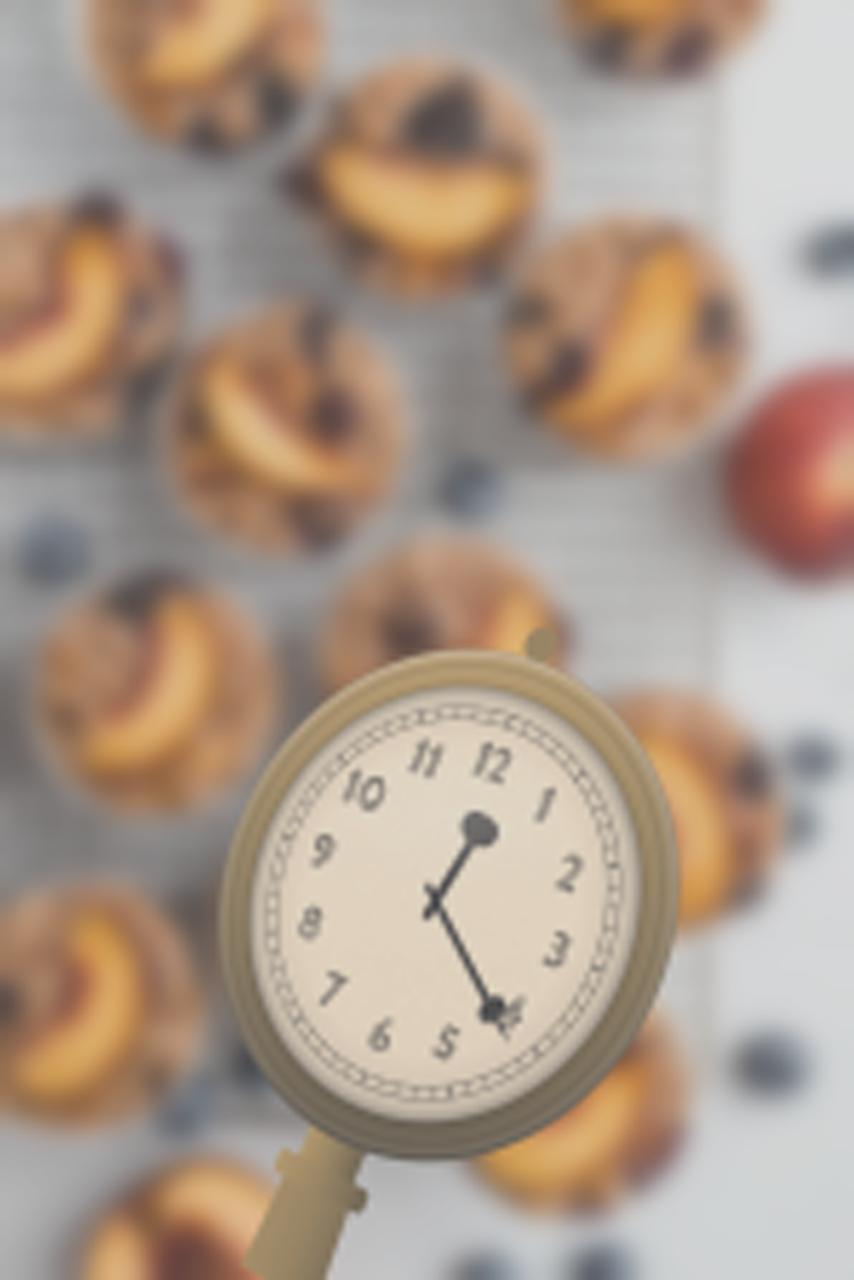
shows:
12,21
